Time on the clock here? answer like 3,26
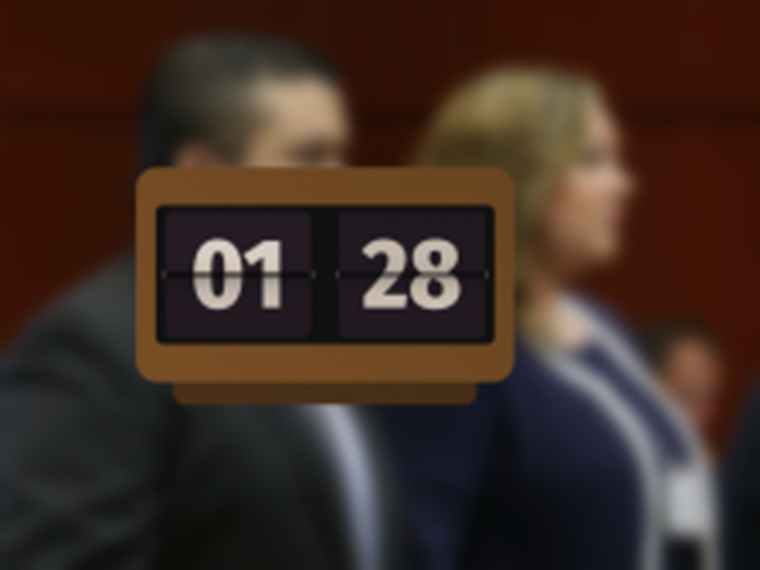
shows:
1,28
